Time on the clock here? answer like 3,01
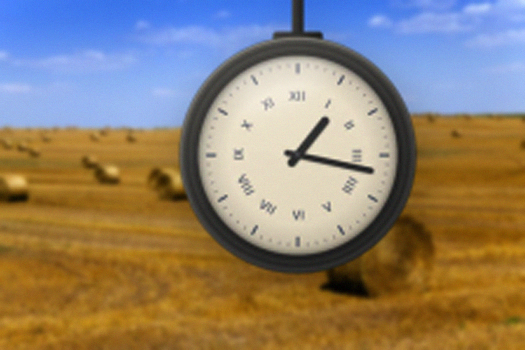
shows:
1,17
